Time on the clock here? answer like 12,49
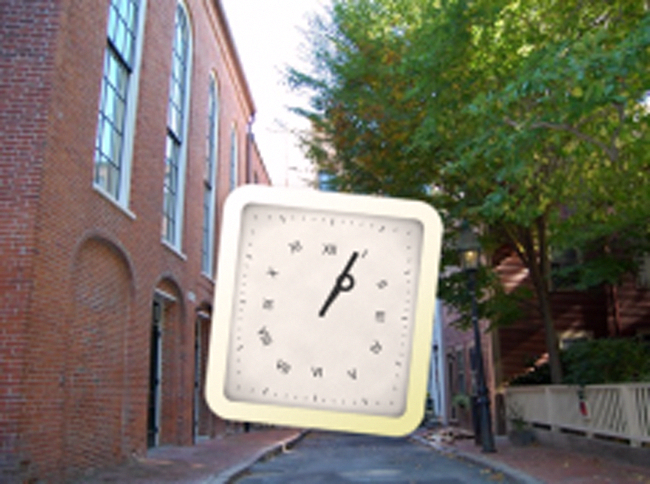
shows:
1,04
